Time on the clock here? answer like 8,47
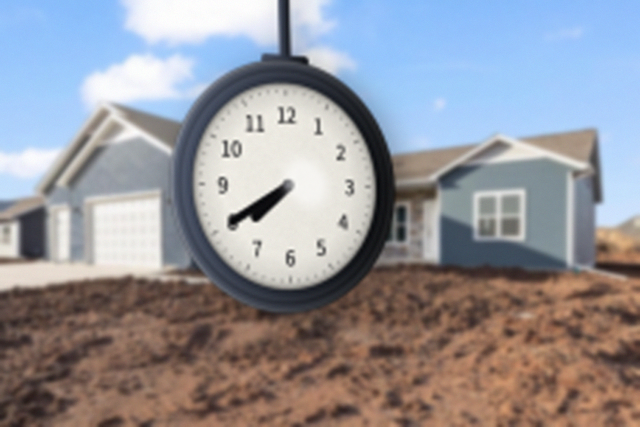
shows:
7,40
